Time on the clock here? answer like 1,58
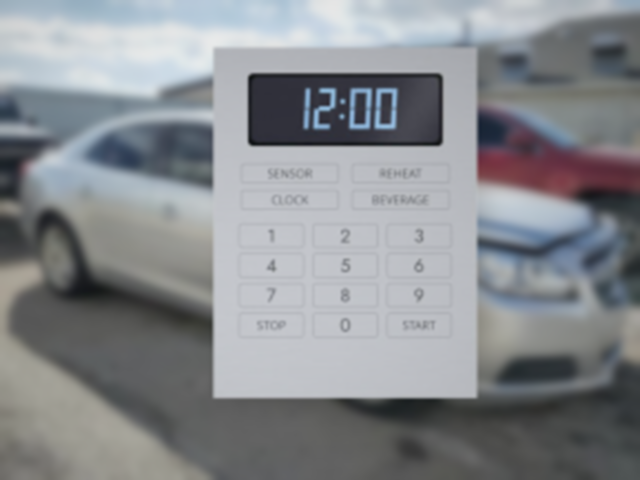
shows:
12,00
